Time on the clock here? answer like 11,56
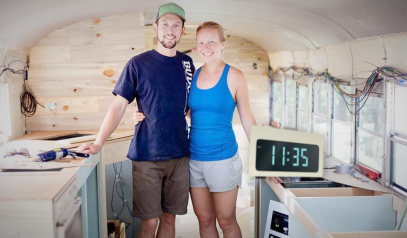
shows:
11,35
